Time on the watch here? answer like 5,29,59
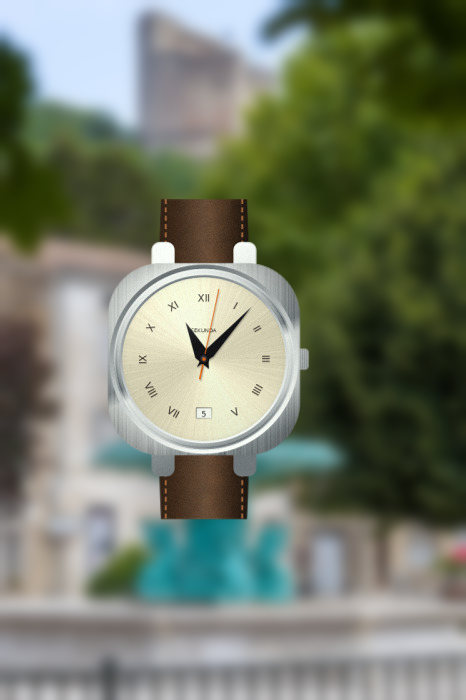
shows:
11,07,02
